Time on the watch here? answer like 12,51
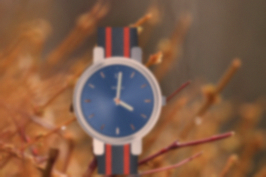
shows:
4,01
